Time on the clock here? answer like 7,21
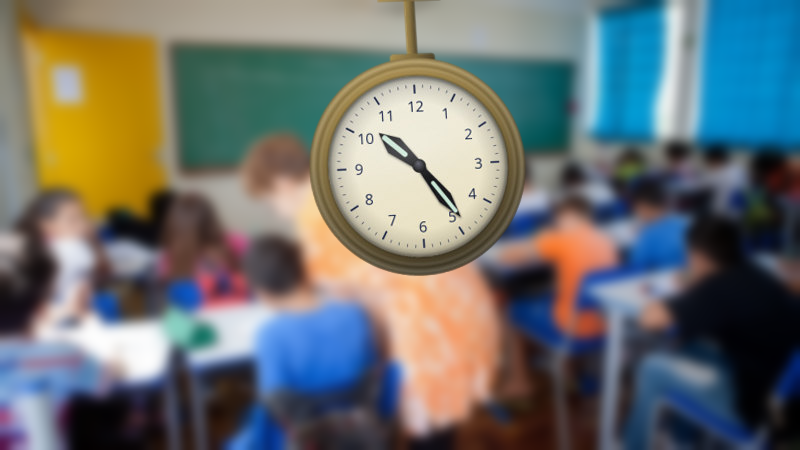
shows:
10,24
